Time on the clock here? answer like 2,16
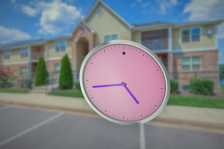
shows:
4,43
